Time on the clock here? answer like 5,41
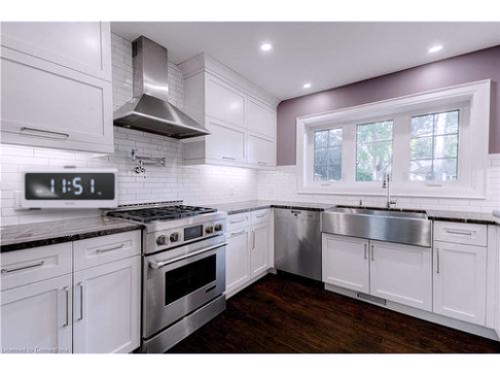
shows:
11,51
